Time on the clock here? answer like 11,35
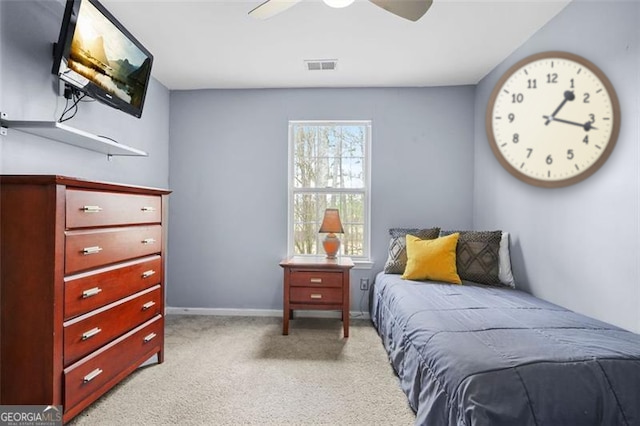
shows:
1,17
